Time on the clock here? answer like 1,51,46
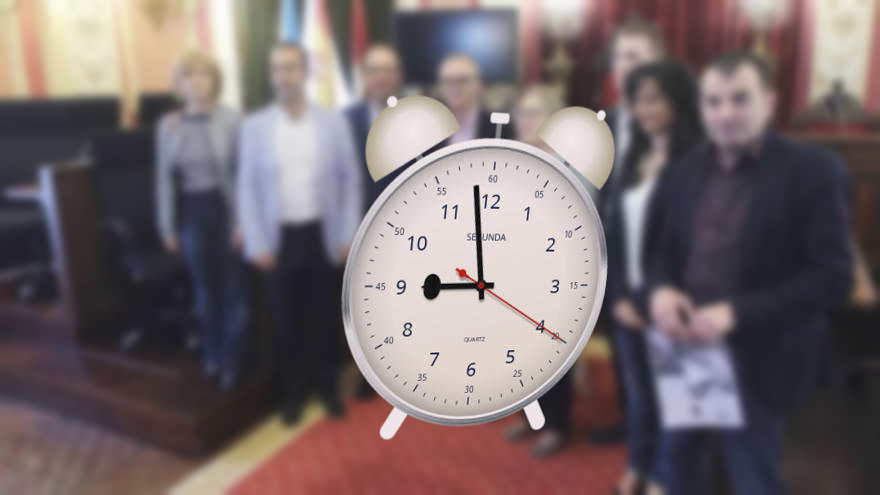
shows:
8,58,20
